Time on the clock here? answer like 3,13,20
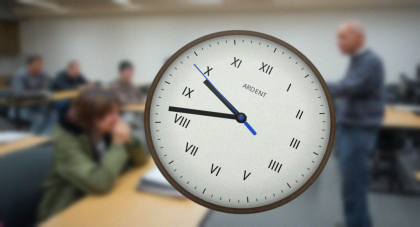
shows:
9,41,49
